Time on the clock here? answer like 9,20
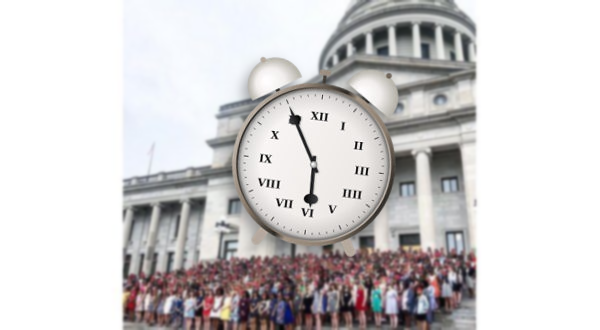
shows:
5,55
